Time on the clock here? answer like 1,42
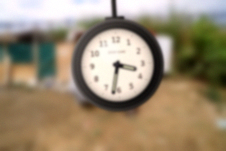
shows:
3,32
